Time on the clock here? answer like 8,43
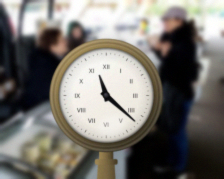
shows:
11,22
